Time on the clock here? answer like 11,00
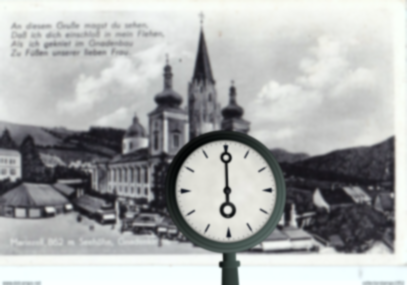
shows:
6,00
